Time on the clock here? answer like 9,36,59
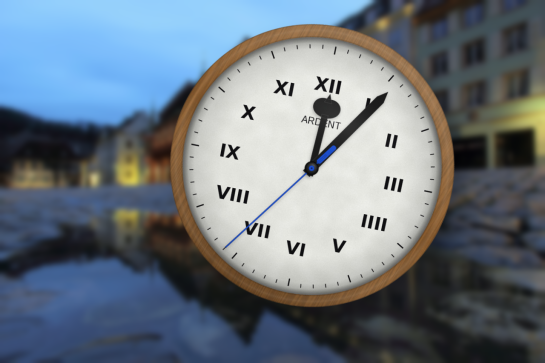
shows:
12,05,36
